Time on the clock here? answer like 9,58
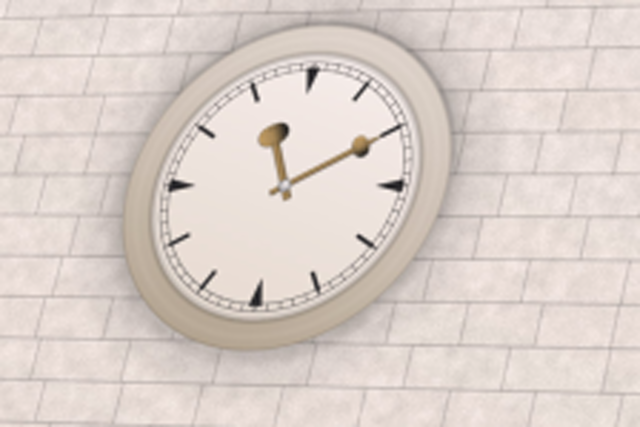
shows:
11,10
